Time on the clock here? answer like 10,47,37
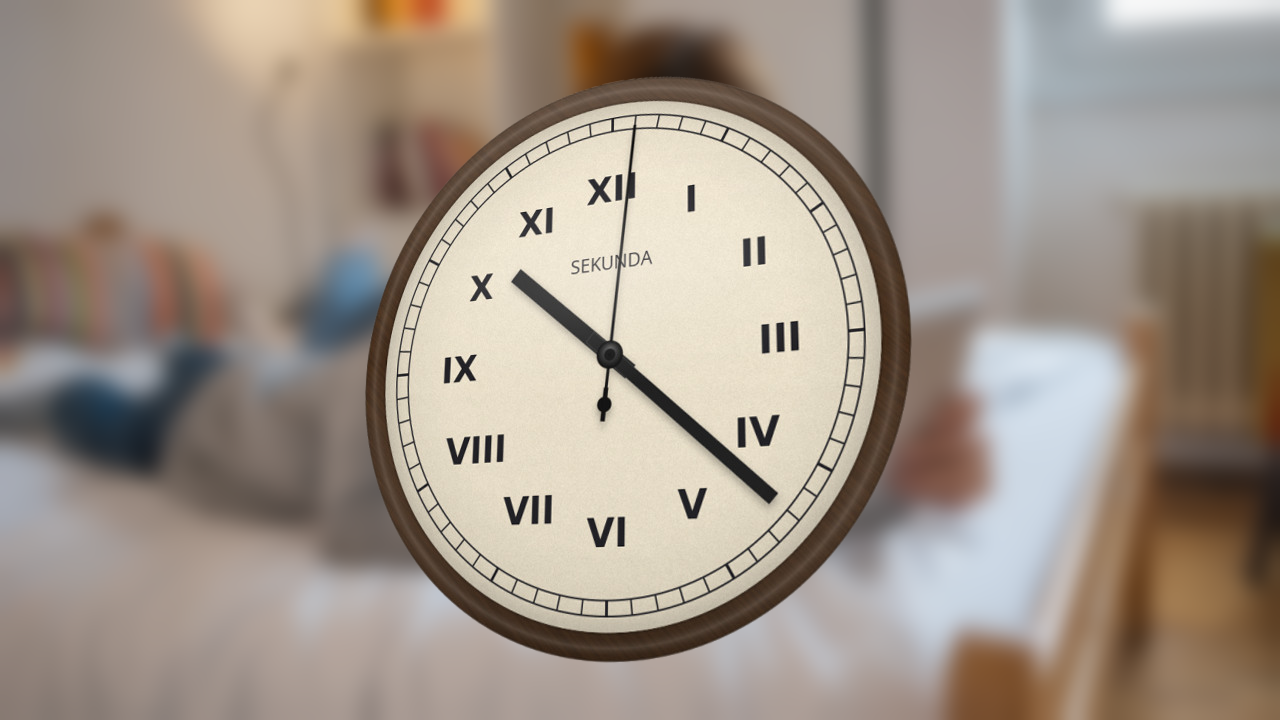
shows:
10,22,01
